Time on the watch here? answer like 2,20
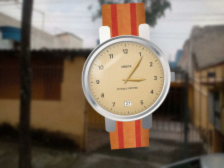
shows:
3,06
